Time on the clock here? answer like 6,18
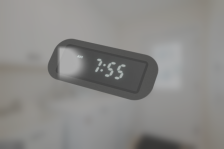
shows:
7,55
